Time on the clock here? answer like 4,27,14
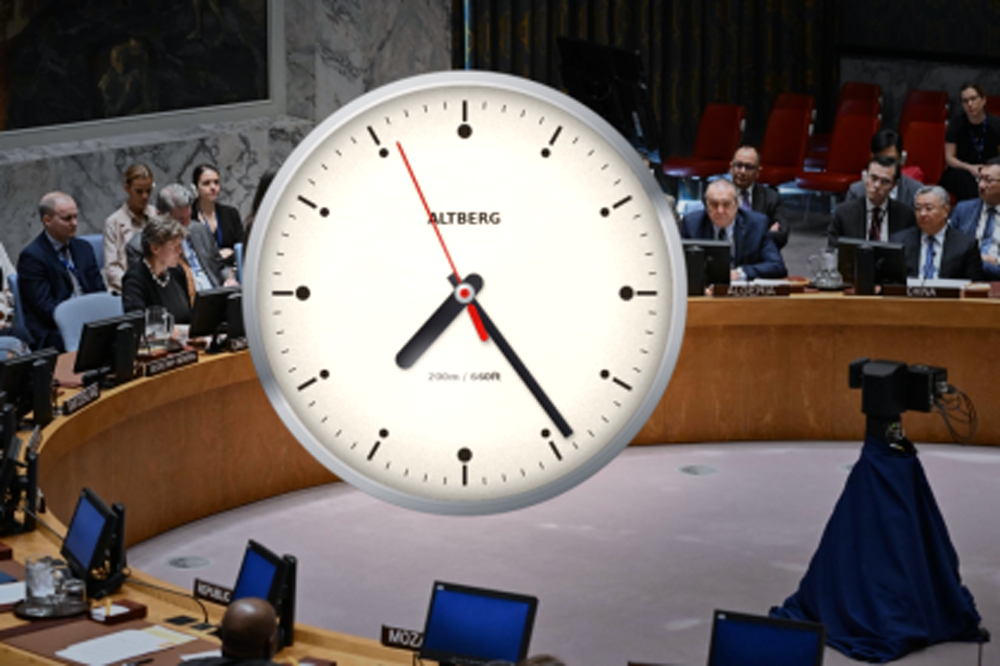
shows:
7,23,56
